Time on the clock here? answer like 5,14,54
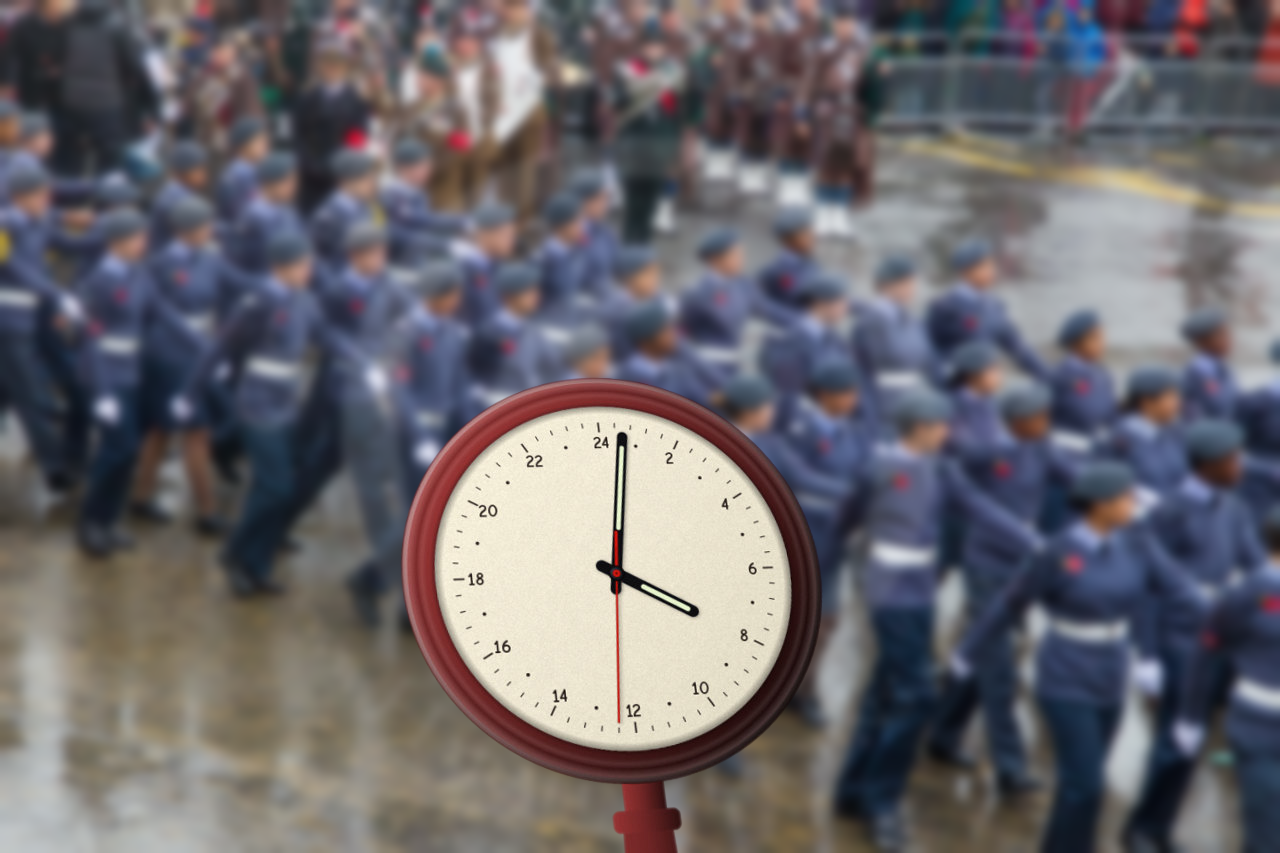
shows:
8,01,31
